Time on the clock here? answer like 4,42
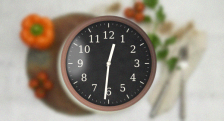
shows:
12,31
